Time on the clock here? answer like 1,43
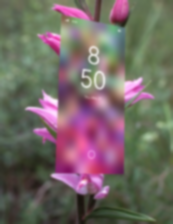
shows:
8,50
